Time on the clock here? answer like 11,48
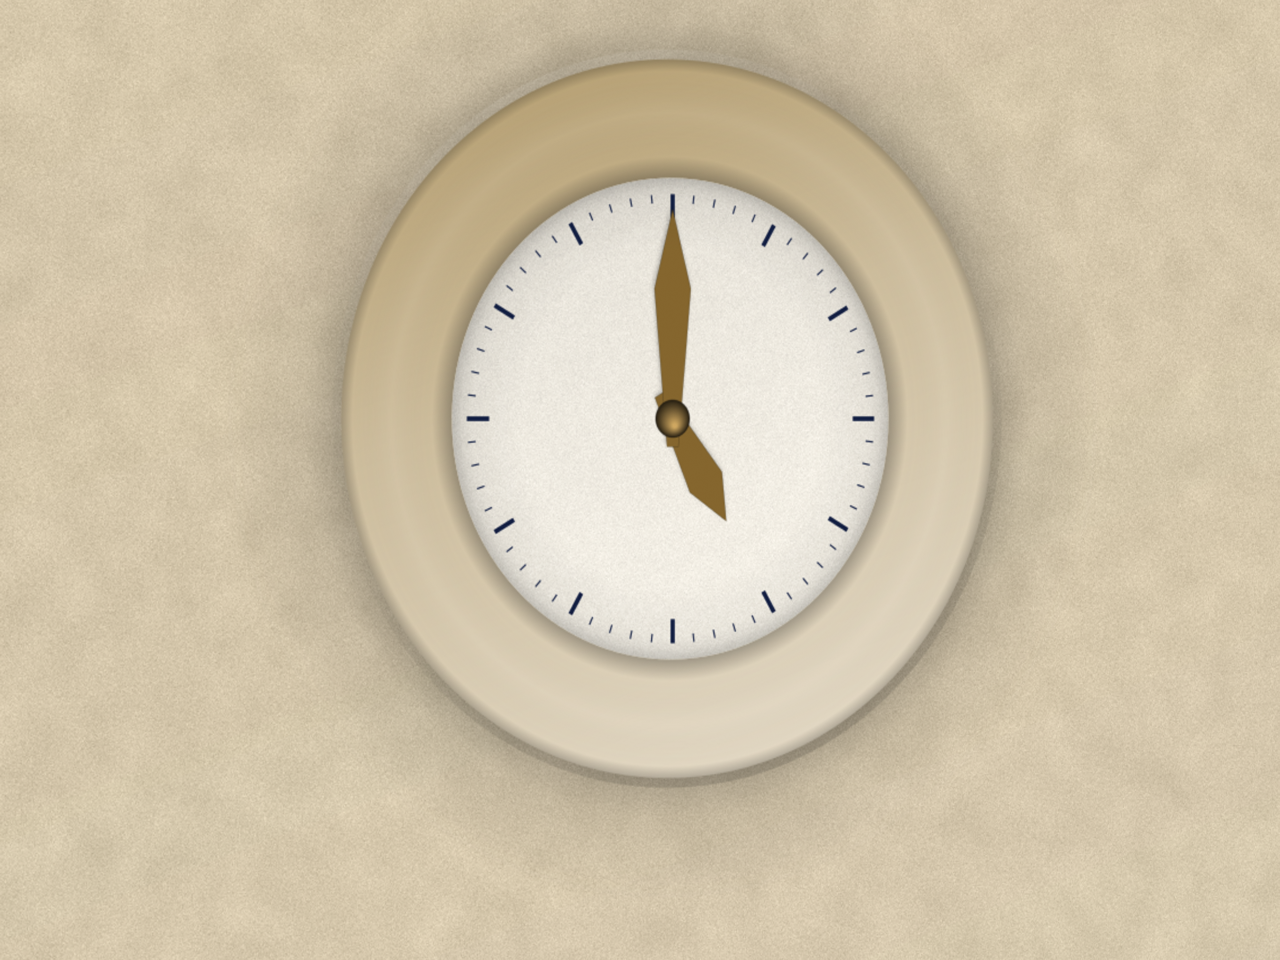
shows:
5,00
